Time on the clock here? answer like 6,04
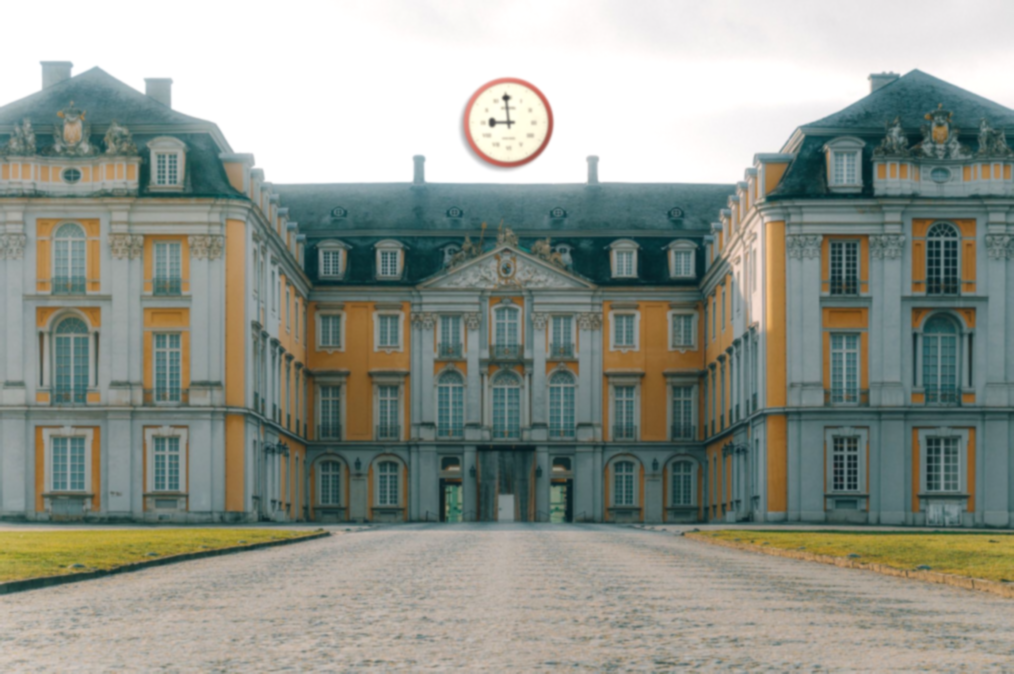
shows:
8,59
